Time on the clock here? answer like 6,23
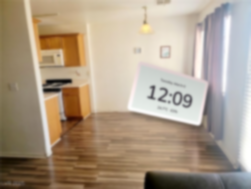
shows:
12,09
